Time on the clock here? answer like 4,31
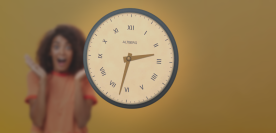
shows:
2,32
